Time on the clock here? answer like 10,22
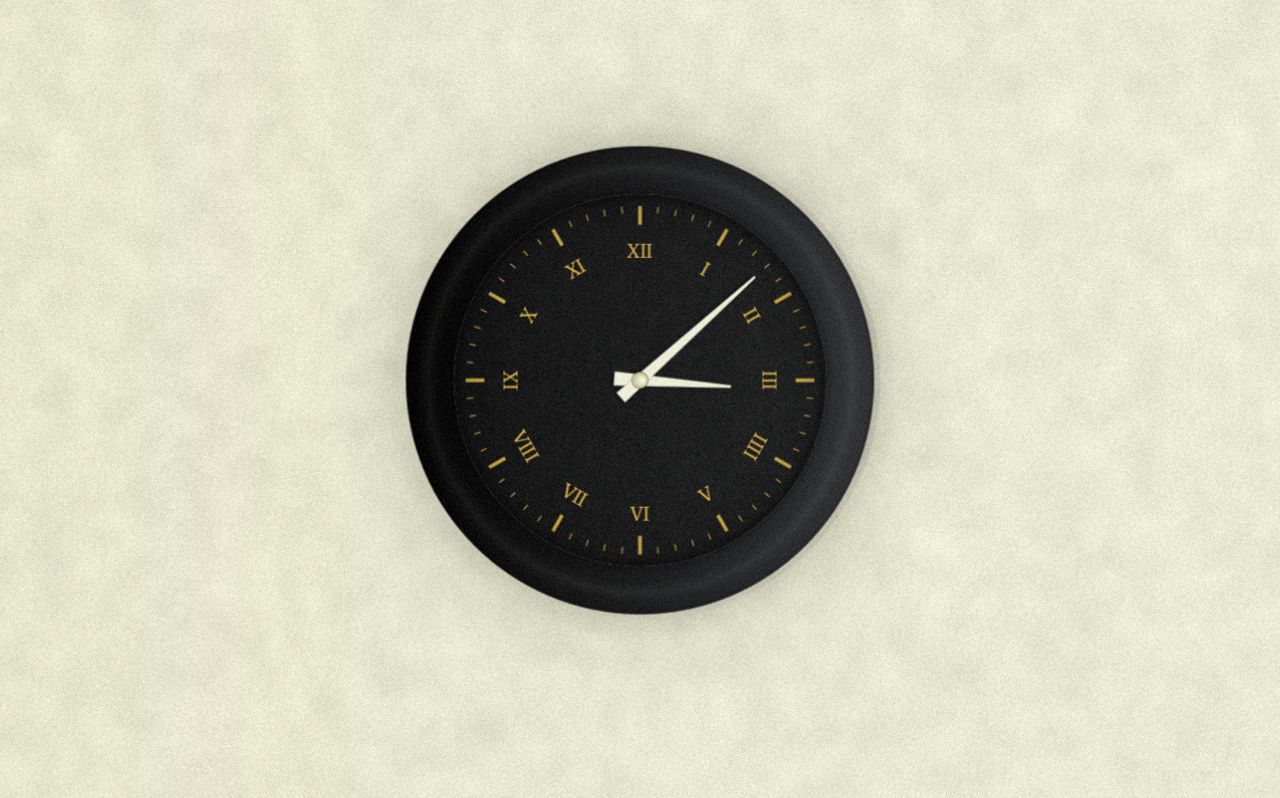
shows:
3,08
